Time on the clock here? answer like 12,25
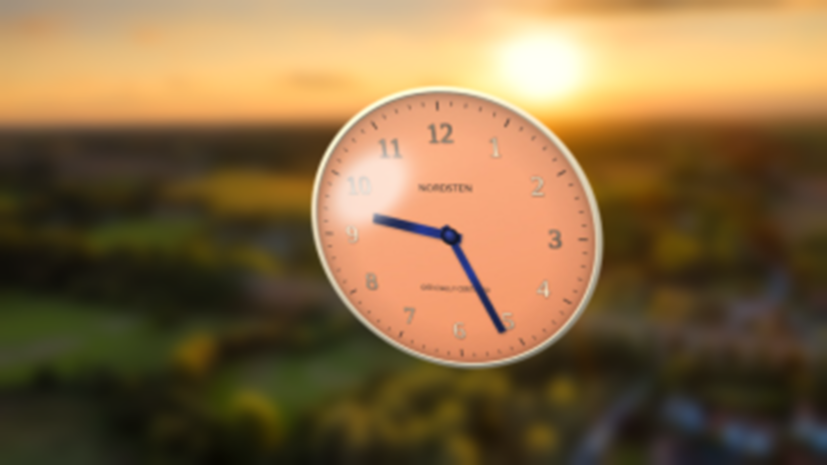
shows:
9,26
